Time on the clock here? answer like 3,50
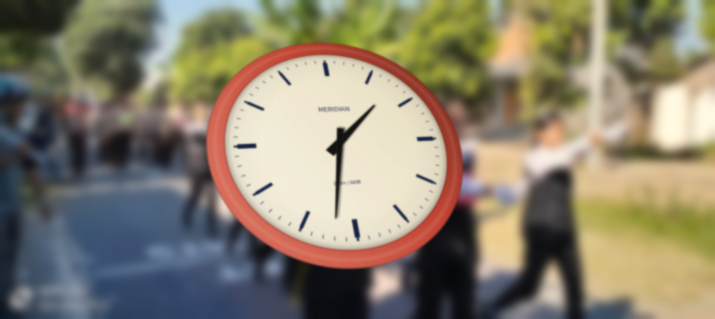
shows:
1,32
